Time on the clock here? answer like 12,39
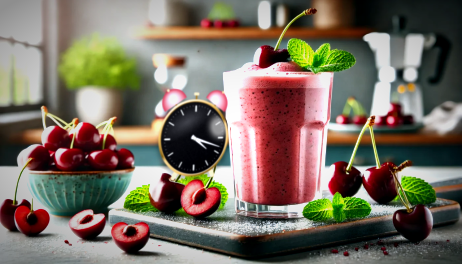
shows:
4,18
